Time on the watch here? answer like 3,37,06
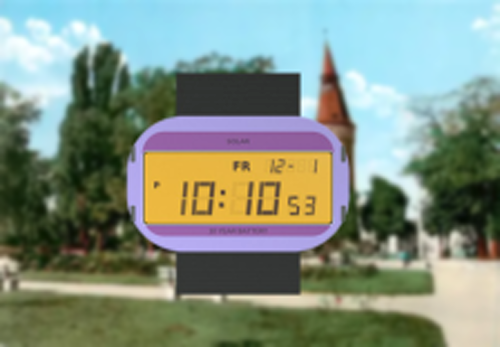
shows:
10,10,53
